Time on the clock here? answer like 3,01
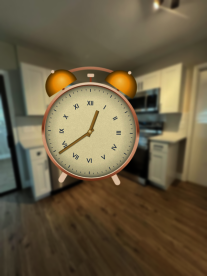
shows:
12,39
